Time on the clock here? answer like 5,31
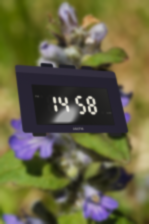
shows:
14,58
